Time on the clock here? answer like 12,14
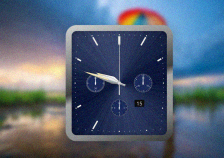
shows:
9,48
